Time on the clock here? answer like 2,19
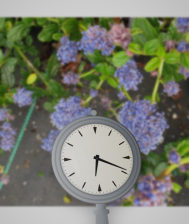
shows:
6,19
